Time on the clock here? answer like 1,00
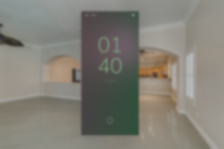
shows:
1,40
